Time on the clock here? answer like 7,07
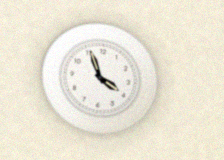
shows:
3,56
